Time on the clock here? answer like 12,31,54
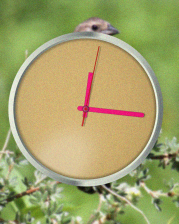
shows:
12,16,02
